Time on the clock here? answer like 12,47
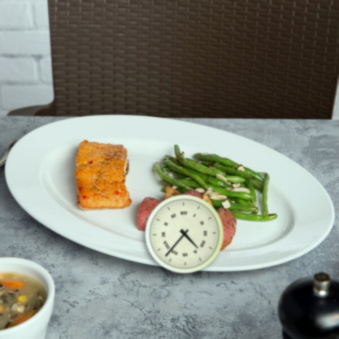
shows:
4,37
